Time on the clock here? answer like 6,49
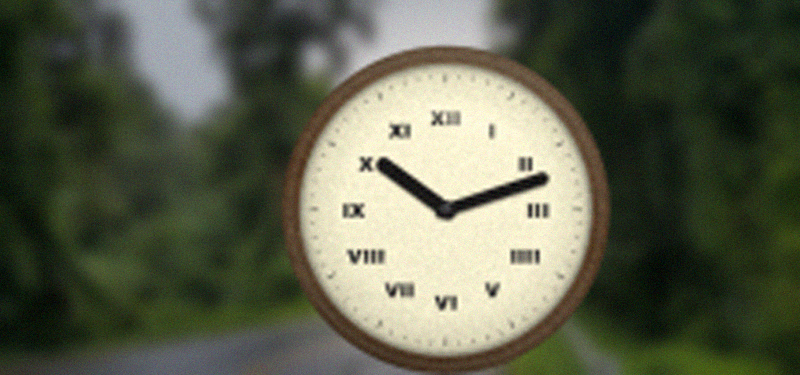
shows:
10,12
